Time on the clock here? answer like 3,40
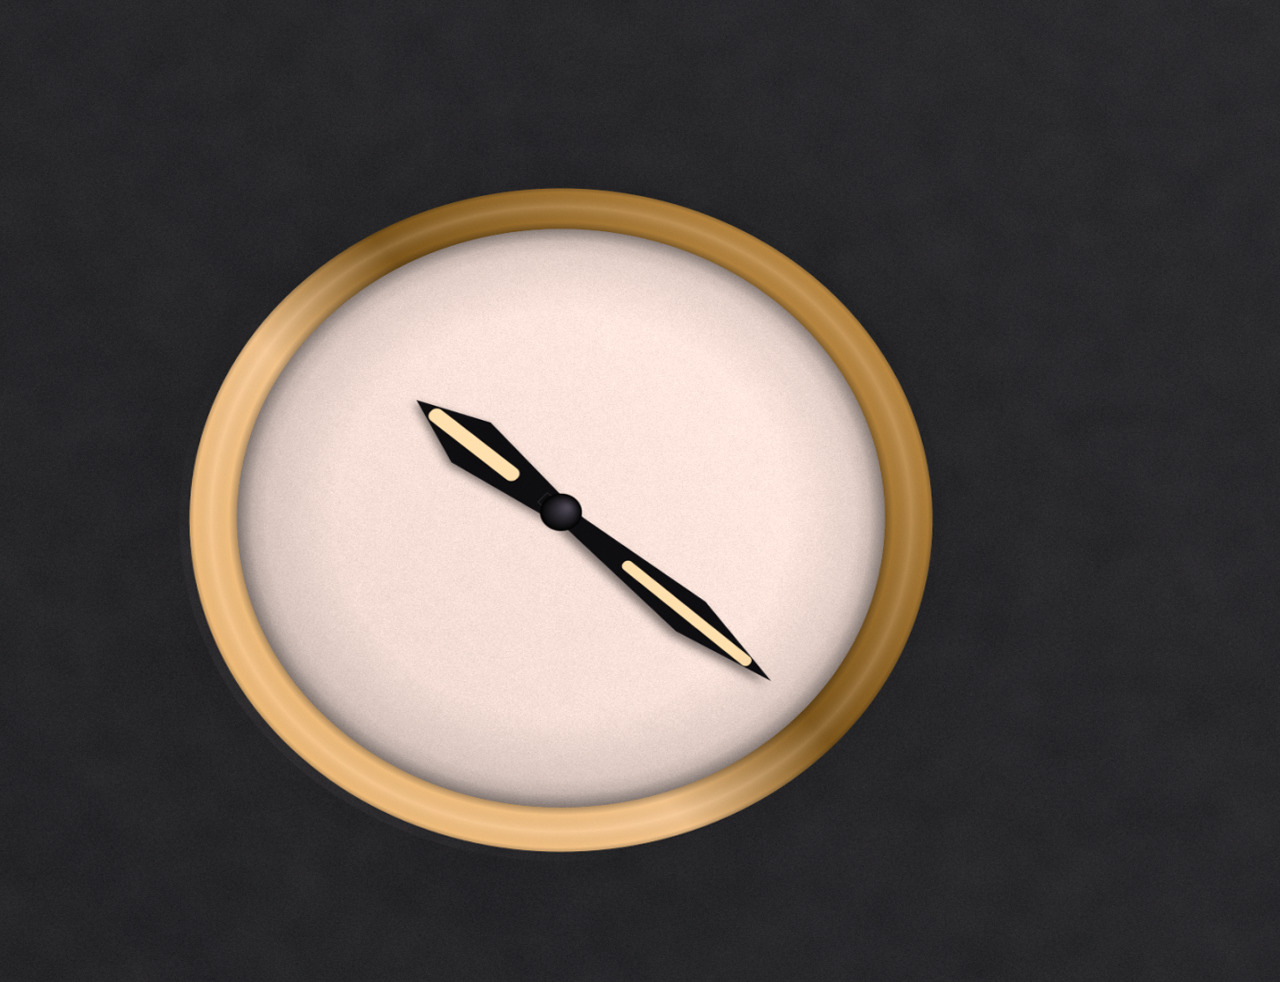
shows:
10,22
